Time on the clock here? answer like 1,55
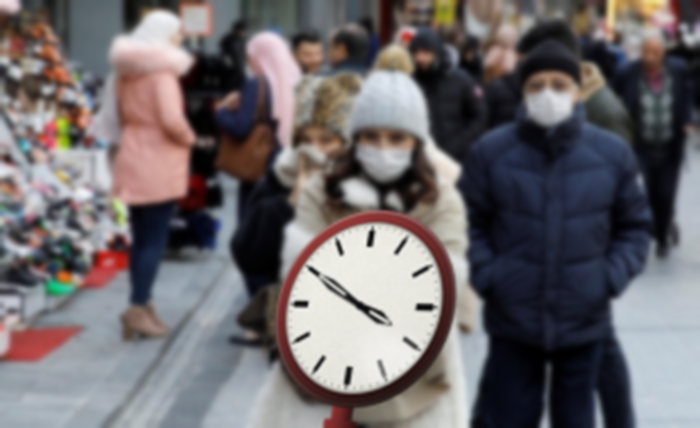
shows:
3,50
